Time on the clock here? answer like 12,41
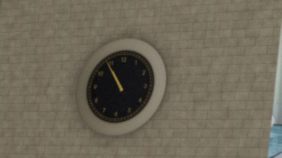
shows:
10,54
